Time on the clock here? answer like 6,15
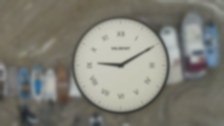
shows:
9,10
